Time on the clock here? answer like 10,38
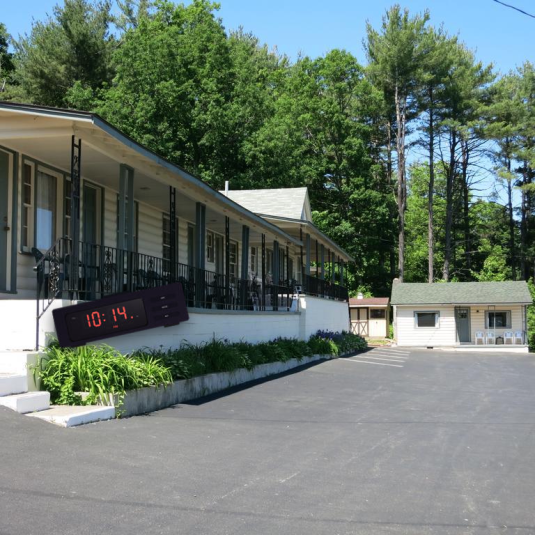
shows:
10,14
